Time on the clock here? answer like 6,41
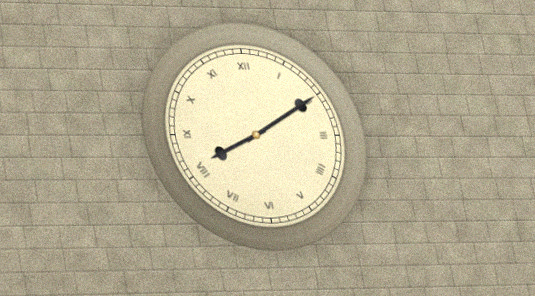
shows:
8,10
